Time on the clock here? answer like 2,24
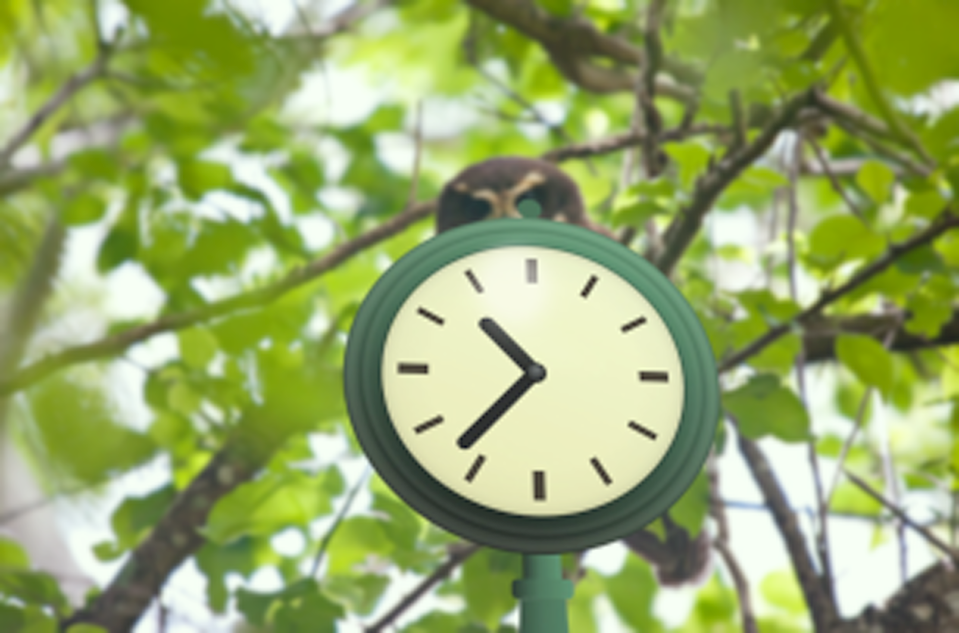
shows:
10,37
